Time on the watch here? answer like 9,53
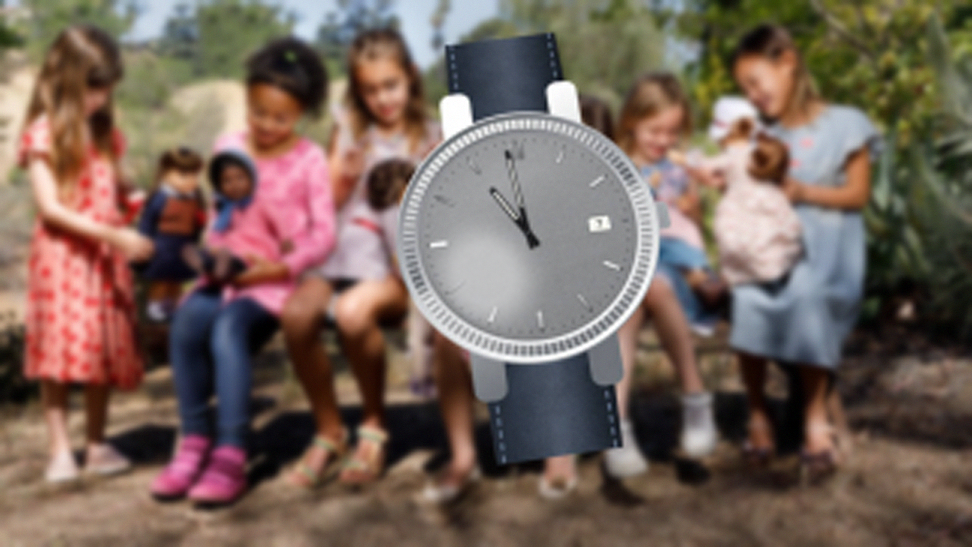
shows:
10,59
